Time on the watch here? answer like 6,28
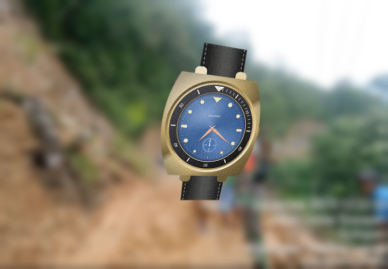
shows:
7,21
